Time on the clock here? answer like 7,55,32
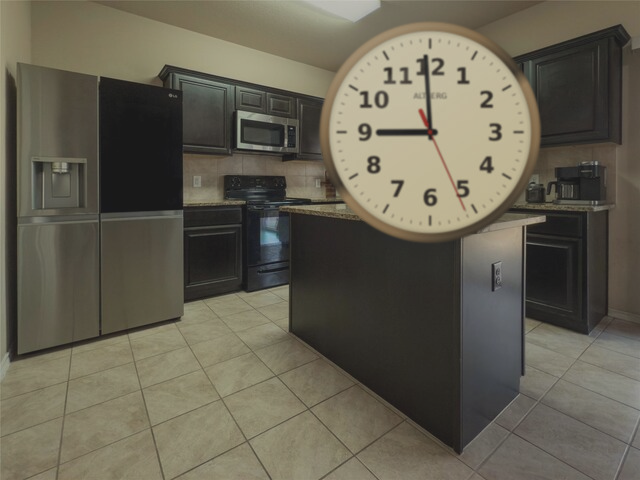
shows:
8,59,26
